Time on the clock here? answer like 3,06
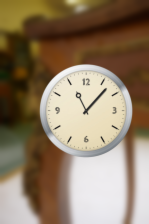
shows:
11,07
